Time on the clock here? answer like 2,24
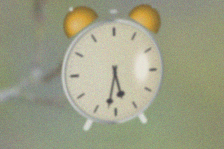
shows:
5,32
